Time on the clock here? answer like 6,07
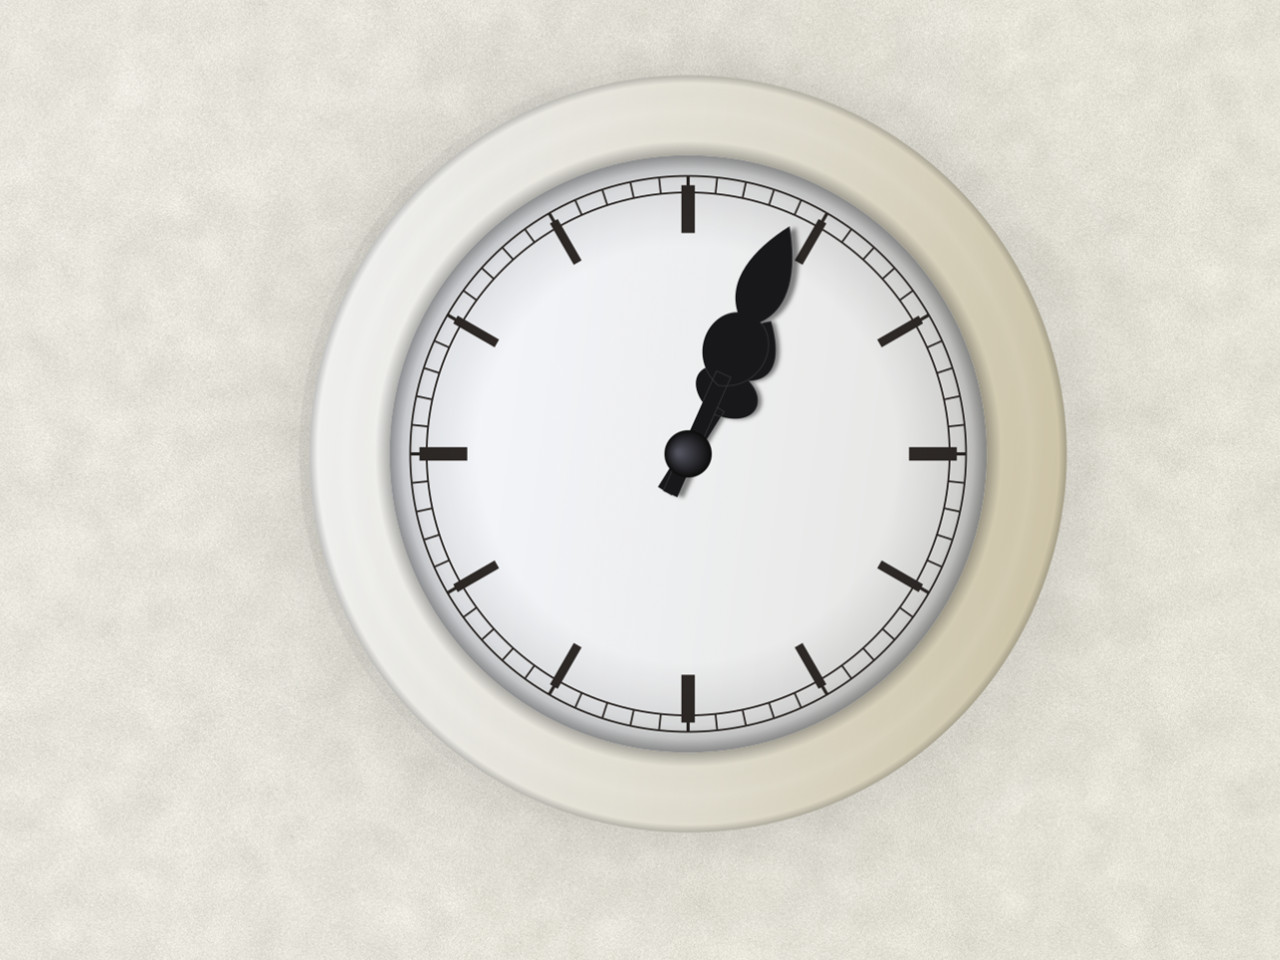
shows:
1,04
